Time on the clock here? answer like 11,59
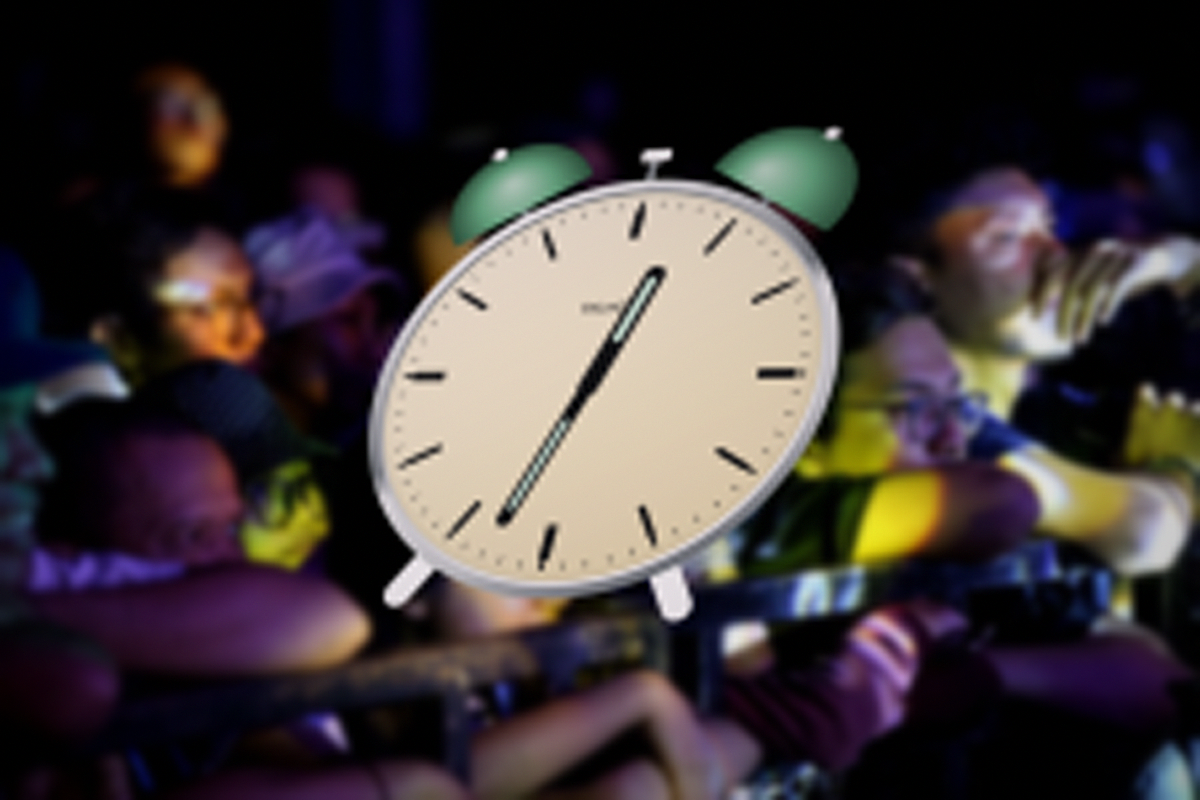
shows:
12,33
